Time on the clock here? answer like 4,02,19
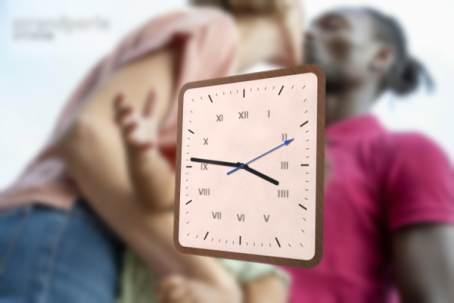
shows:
3,46,11
